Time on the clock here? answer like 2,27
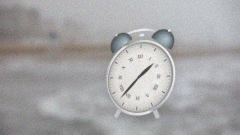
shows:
1,37
